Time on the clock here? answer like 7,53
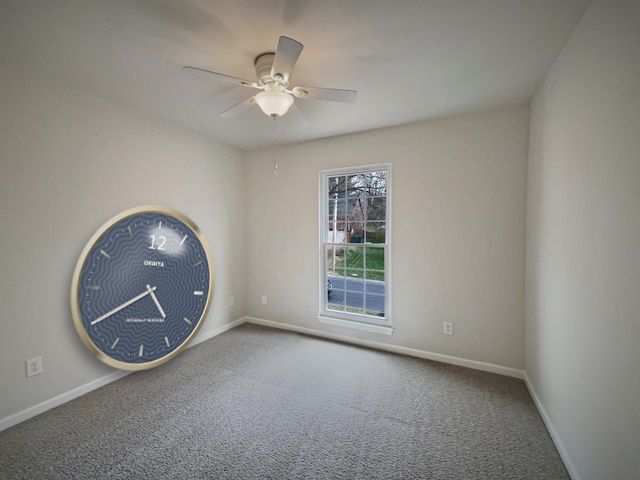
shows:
4,40
